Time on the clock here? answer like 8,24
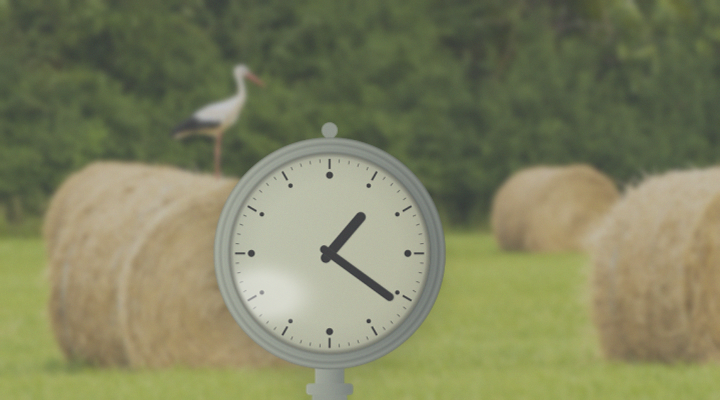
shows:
1,21
